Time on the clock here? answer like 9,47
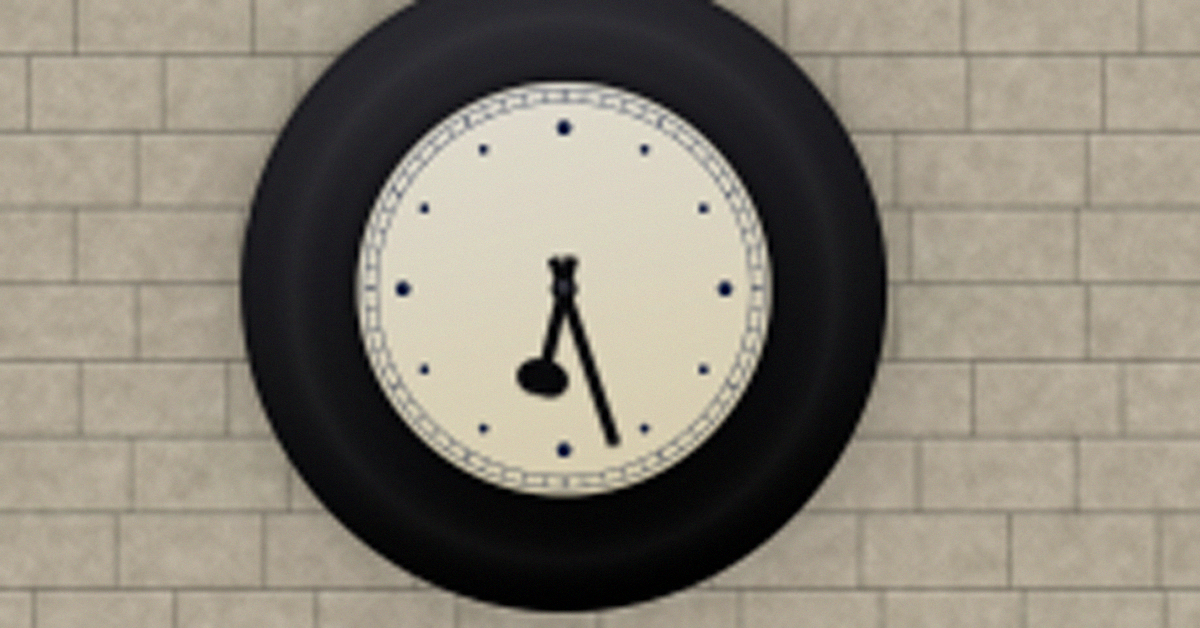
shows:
6,27
